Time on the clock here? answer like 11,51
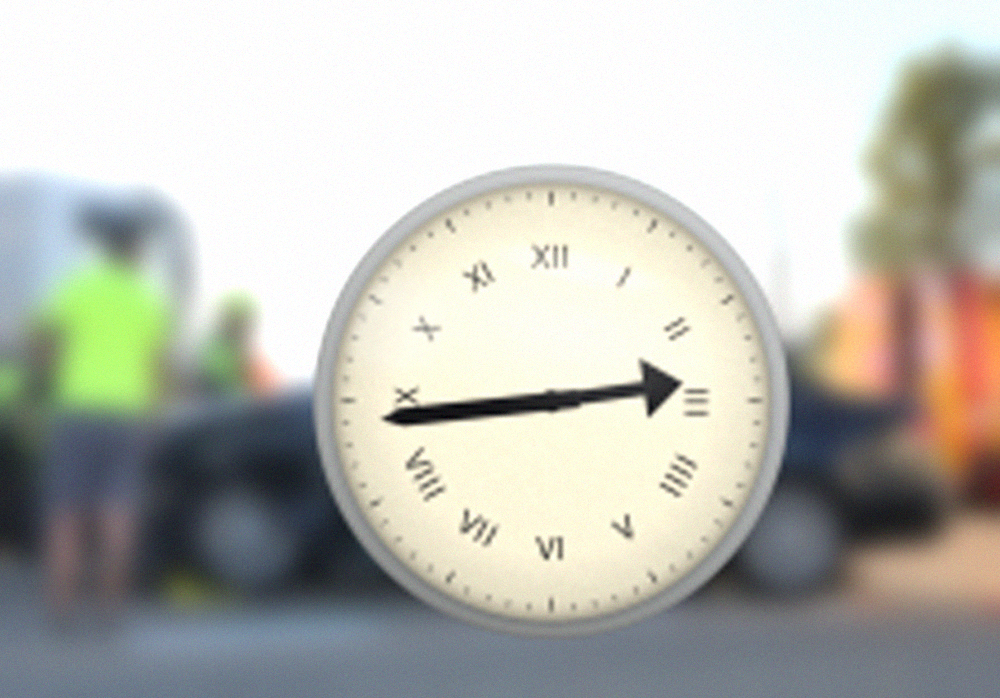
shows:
2,44
